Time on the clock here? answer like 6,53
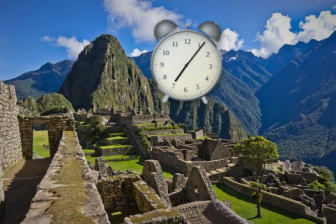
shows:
7,06
